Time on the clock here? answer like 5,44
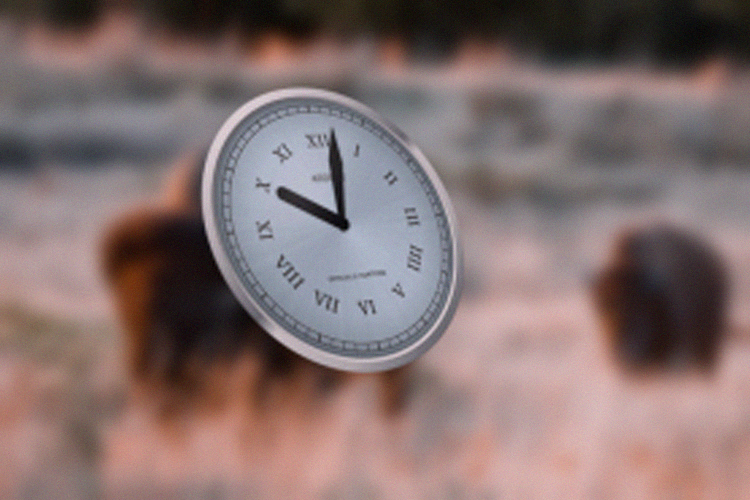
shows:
10,02
